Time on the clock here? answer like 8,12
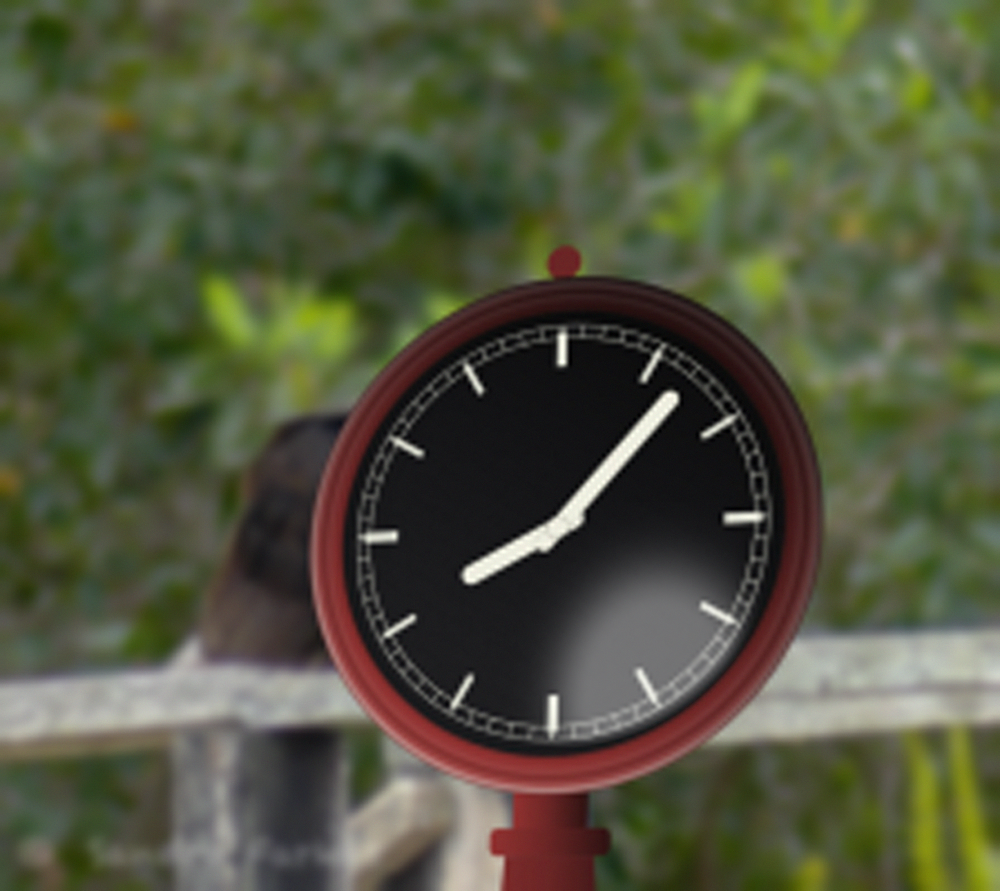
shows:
8,07
